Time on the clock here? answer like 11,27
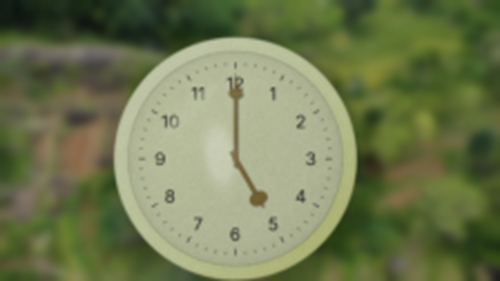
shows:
5,00
